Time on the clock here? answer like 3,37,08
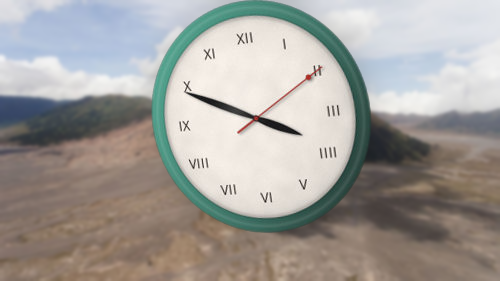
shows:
3,49,10
